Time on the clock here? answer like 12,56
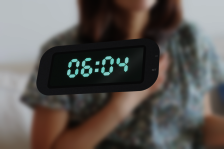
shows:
6,04
